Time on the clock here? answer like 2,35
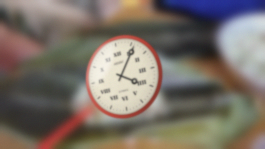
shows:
4,06
